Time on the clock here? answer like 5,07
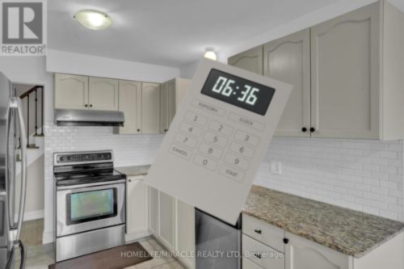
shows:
6,36
